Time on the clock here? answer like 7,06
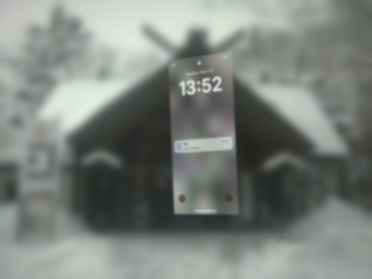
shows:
13,52
